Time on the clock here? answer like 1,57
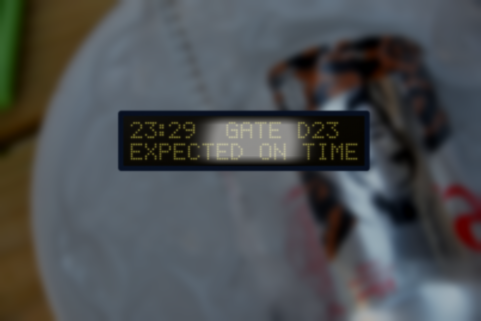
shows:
23,29
